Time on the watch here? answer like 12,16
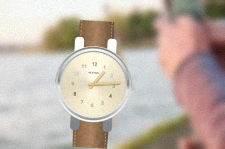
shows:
1,14
